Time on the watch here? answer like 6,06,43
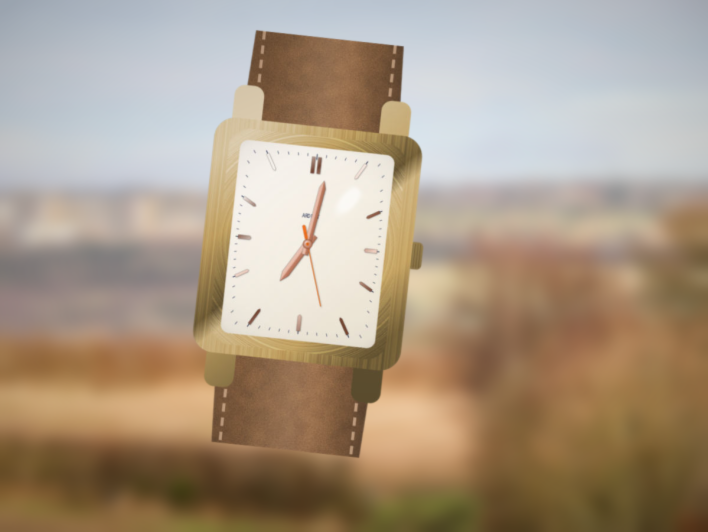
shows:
7,01,27
